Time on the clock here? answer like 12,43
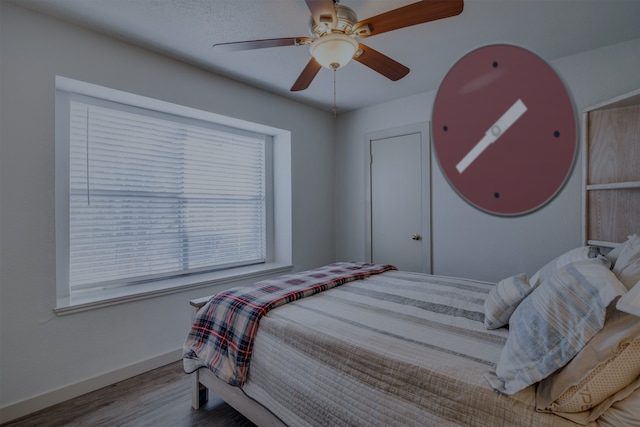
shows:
1,38
